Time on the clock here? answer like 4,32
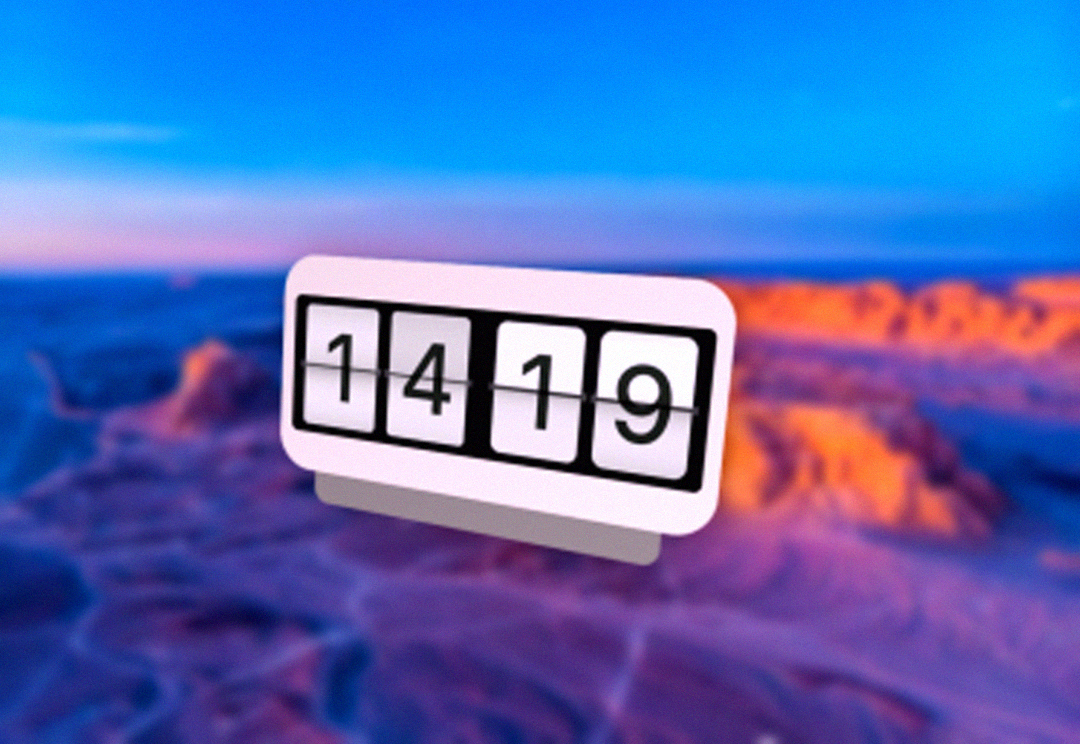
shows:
14,19
